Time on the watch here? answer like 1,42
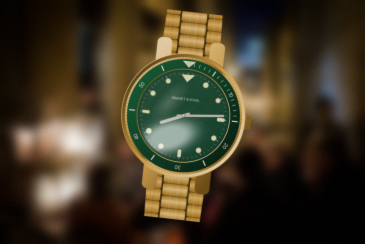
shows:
8,14
